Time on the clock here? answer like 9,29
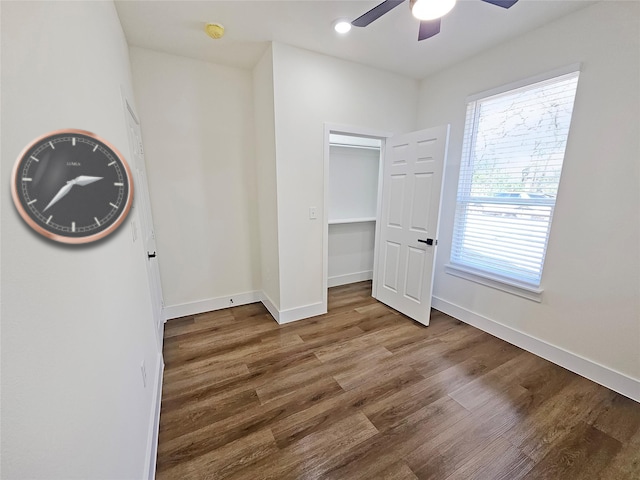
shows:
2,37
